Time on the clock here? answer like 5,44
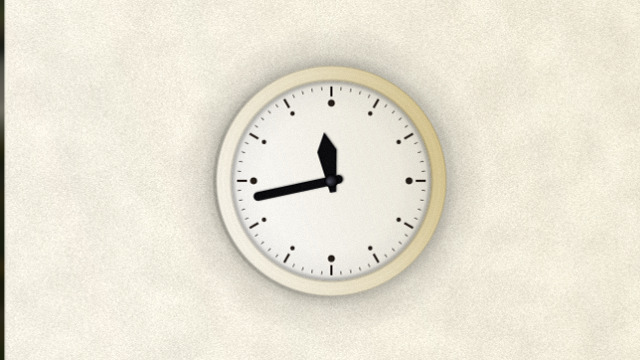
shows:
11,43
